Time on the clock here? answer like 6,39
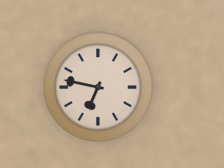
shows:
6,47
